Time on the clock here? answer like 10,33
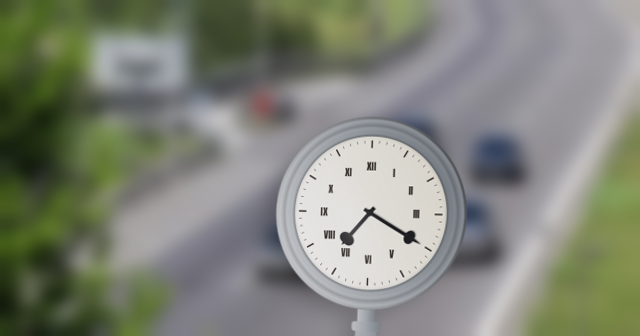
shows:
7,20
